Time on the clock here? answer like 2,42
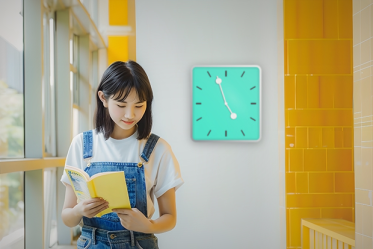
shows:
4,57
